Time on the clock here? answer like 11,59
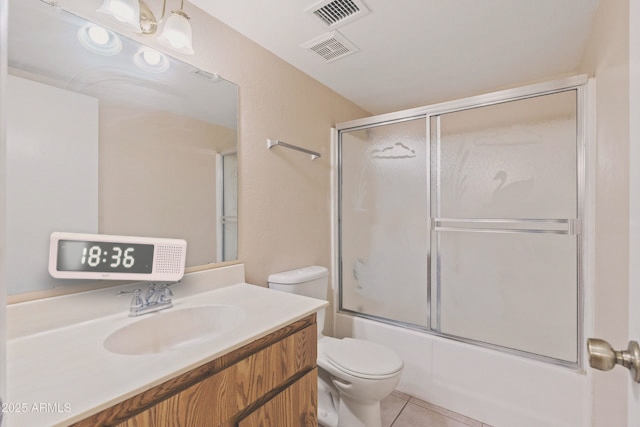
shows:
18,36
